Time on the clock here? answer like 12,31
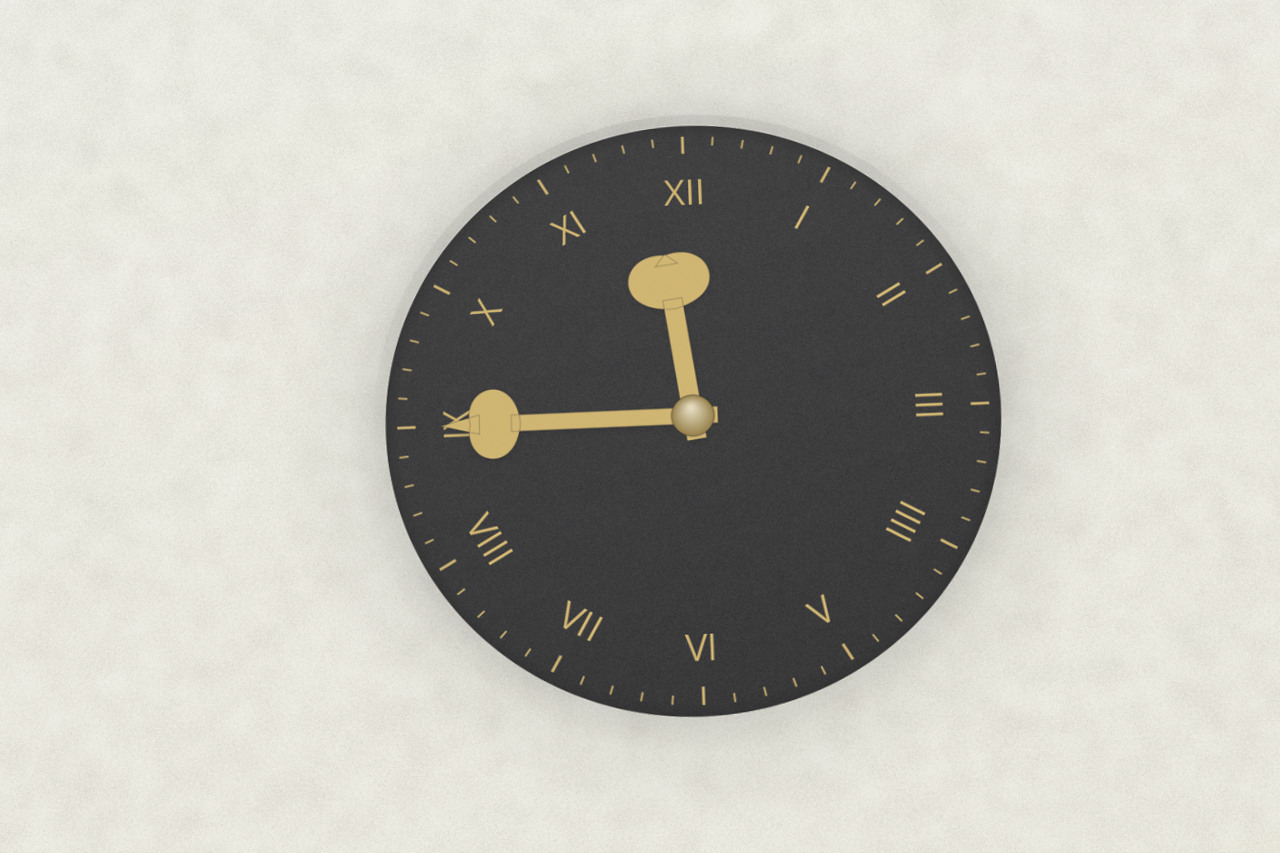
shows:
11,45
